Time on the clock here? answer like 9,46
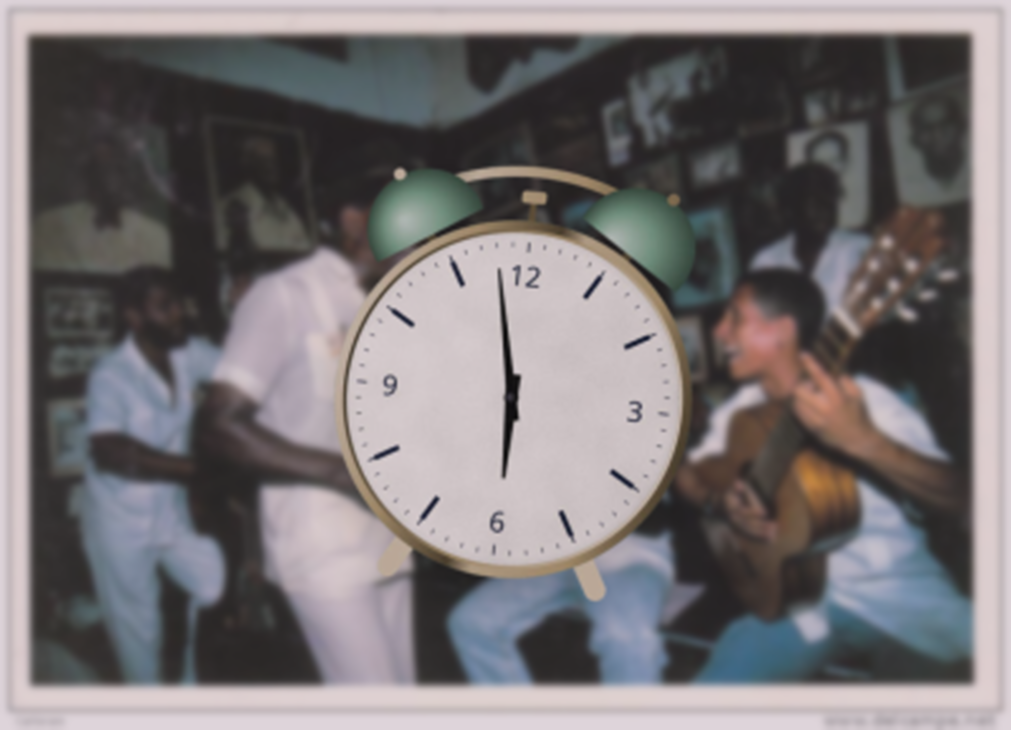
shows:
5,58
